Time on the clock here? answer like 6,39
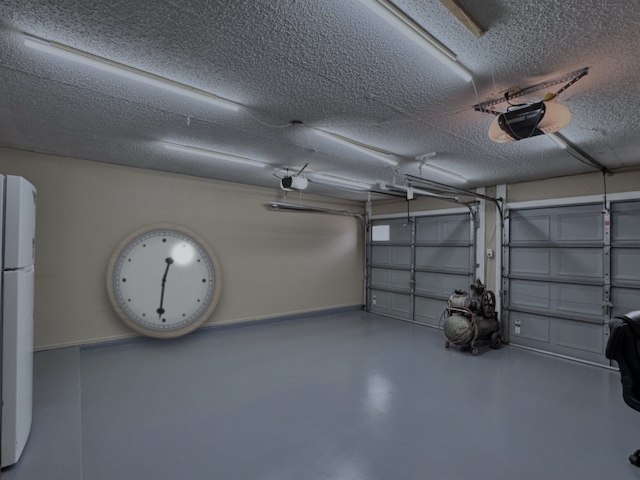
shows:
12,31
